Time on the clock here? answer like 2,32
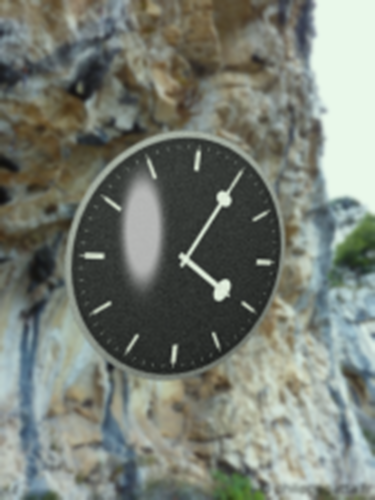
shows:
4,05
